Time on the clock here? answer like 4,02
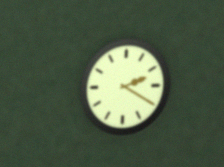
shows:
2,20
